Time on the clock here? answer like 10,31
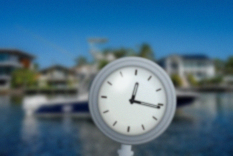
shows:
12,16
